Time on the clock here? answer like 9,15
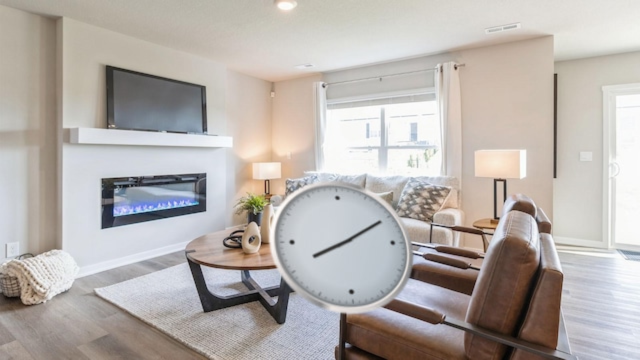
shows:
8,10
